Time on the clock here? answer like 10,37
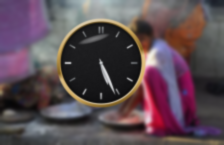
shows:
5,26
